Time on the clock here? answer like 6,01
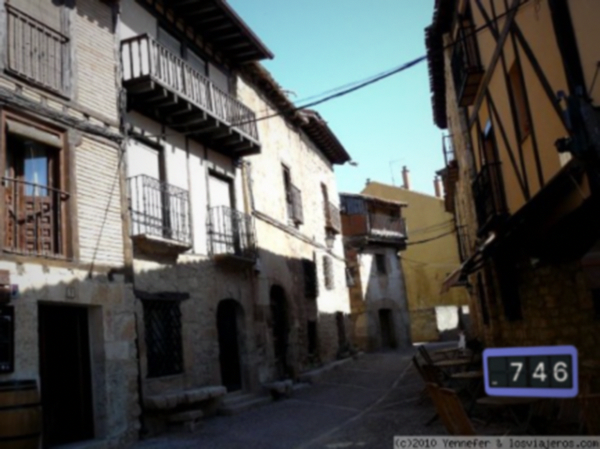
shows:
7,46
